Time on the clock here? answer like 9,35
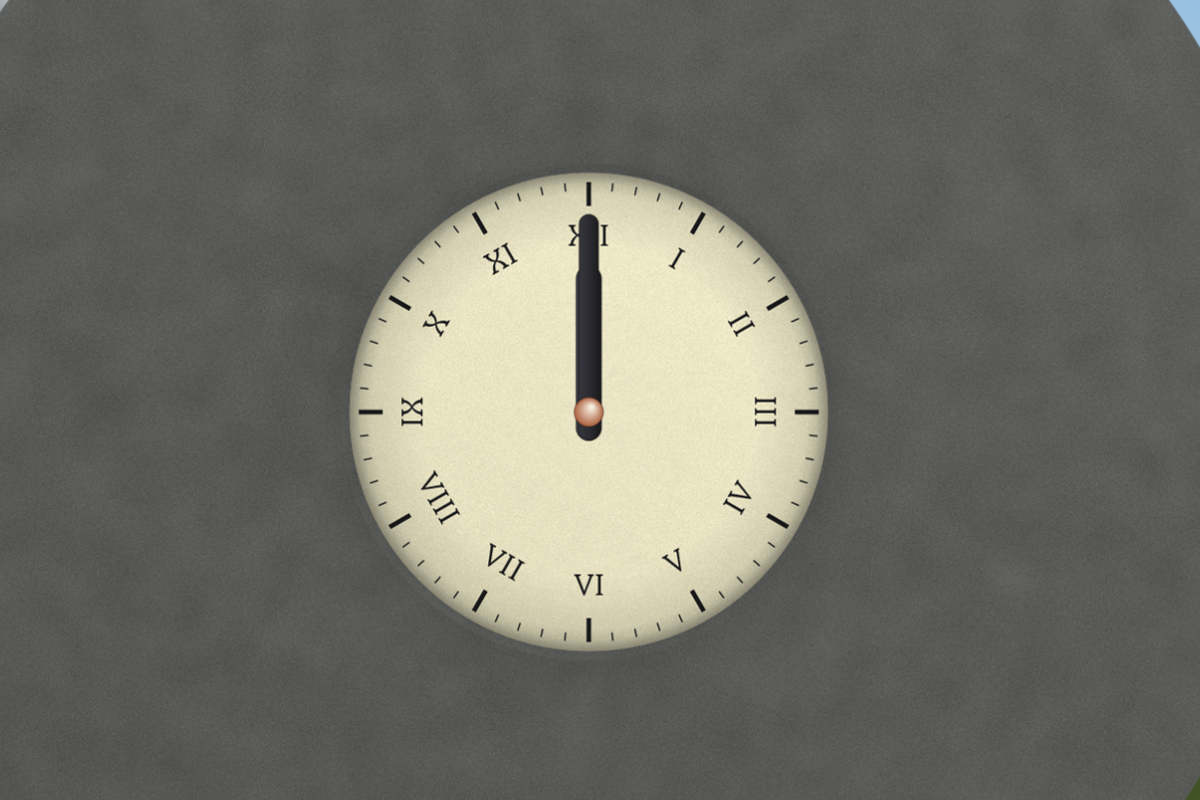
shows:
12,00
